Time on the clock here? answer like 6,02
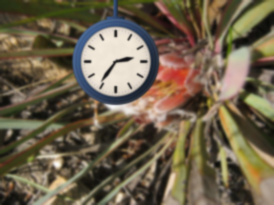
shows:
2,36
